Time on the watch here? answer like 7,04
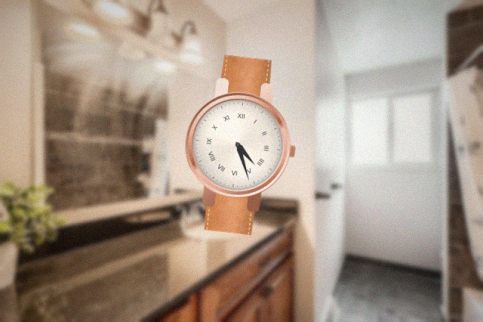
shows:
4,26
